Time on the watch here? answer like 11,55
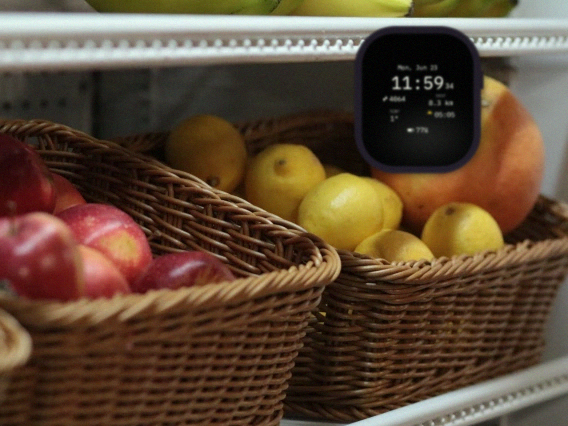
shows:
11,59
